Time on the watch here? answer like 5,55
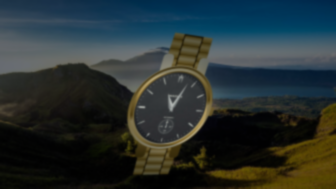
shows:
11,03
